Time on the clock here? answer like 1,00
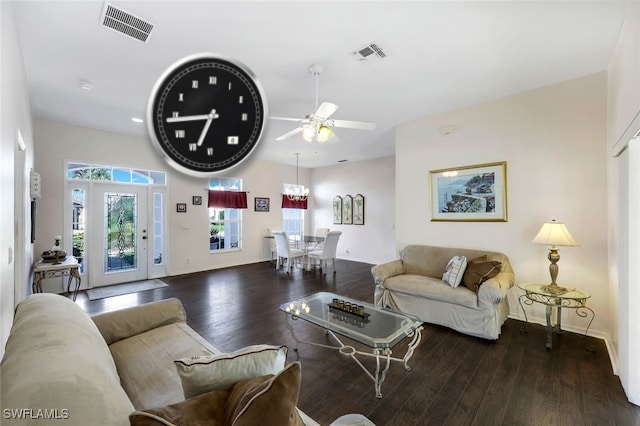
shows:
6,44
